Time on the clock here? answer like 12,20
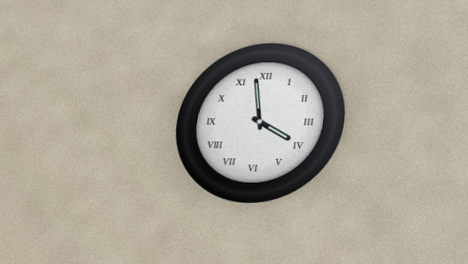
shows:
3,58
